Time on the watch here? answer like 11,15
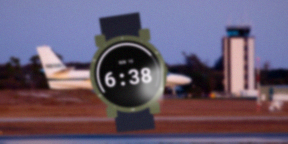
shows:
6,38
